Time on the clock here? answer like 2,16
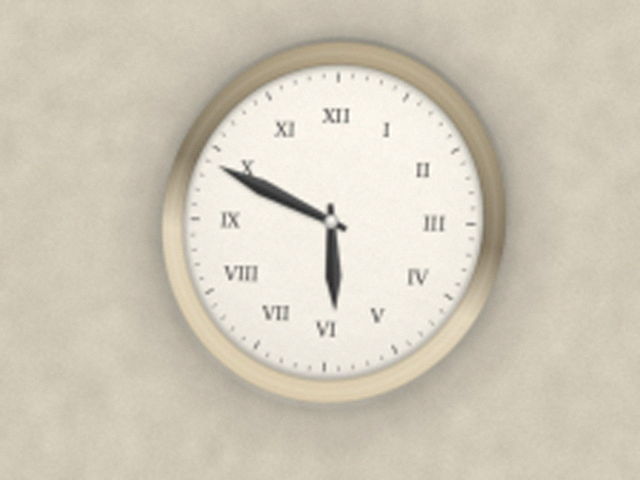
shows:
5,49
